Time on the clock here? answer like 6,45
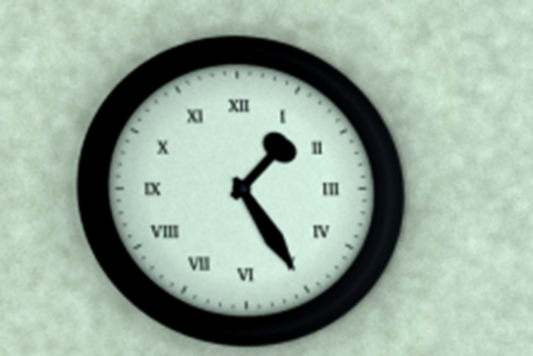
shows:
1,25
